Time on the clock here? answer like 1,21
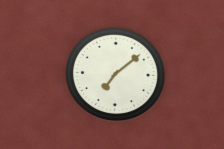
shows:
7,08
